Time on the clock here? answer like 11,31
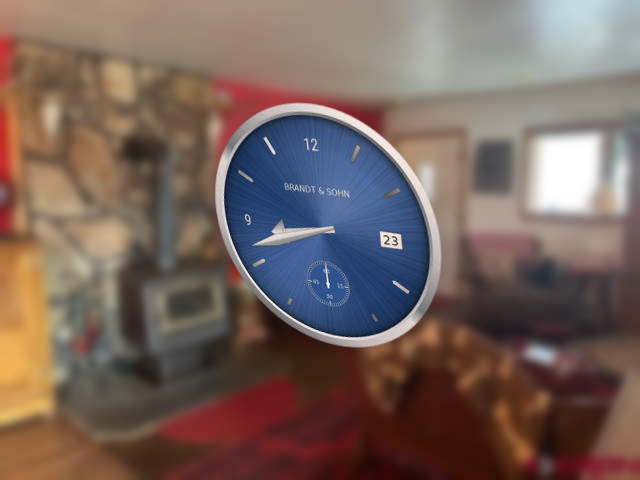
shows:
8,42
